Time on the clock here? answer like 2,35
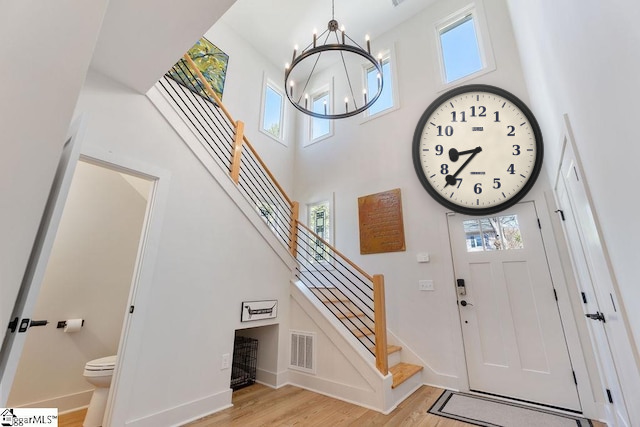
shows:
8,37
